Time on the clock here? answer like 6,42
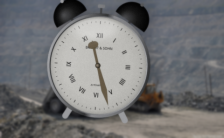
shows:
11,27
